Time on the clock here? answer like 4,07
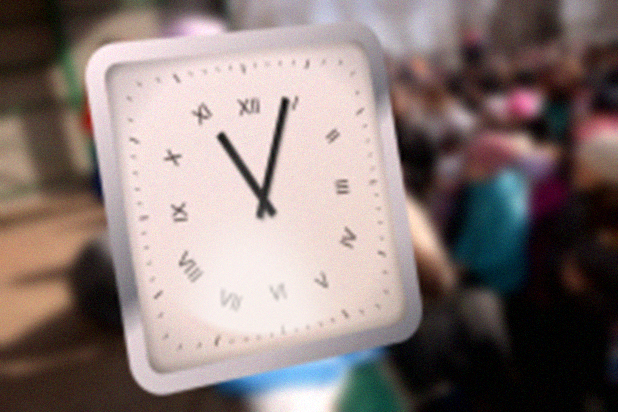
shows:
11,04
